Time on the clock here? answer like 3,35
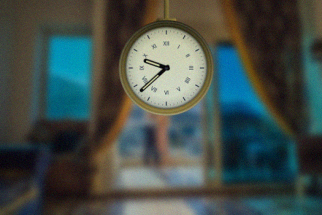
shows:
9,38
